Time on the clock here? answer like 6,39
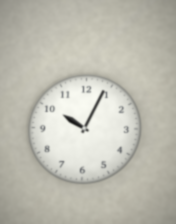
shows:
10,04
